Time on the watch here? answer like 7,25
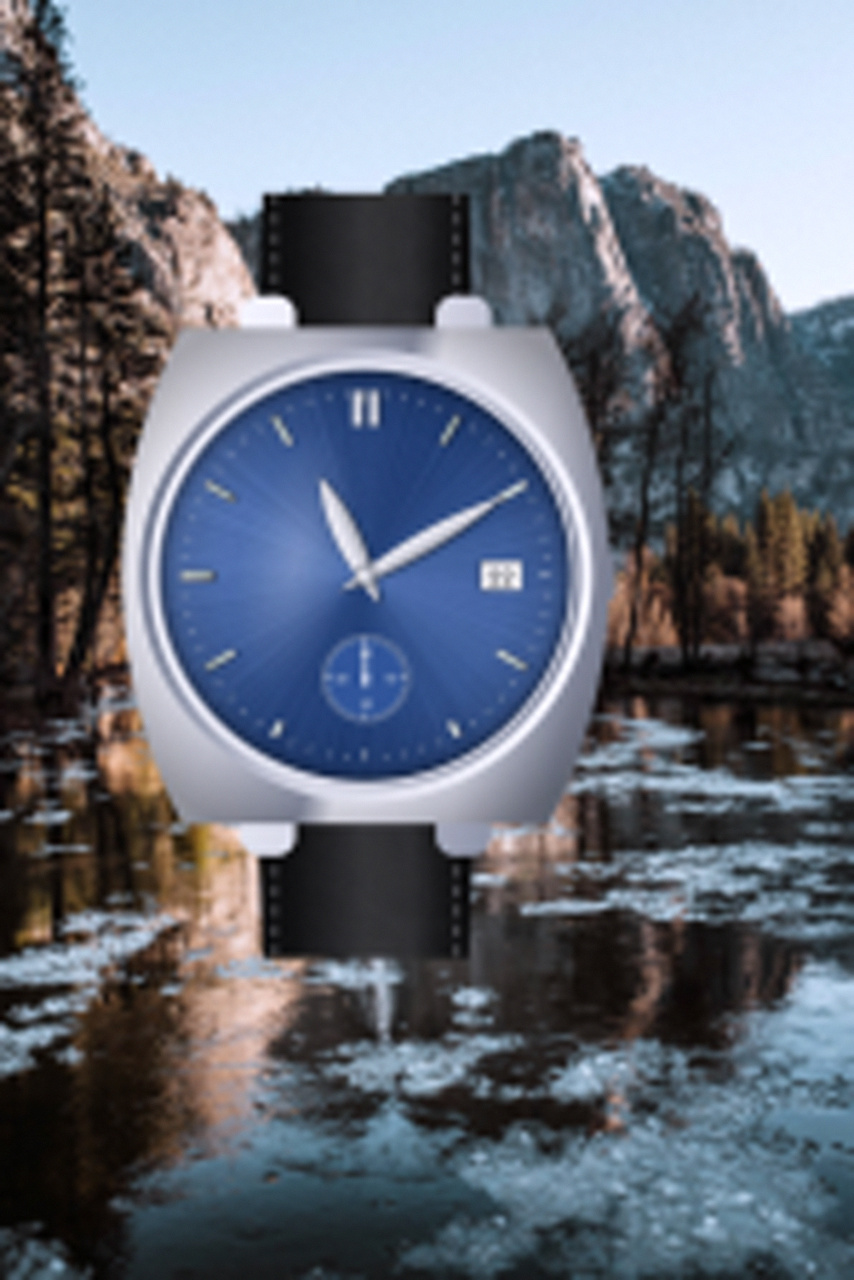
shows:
11,10
